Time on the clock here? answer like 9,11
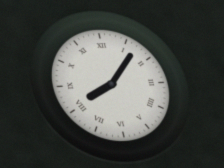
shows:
8,07
